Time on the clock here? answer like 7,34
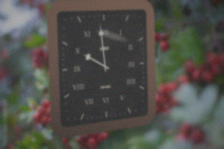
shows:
9,59
